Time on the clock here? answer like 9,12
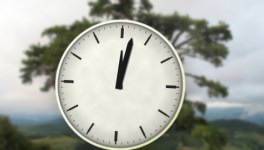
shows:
12,02
